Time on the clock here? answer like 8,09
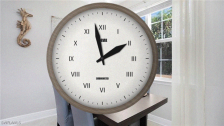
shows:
1,58
